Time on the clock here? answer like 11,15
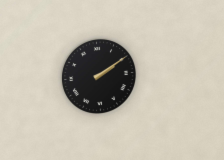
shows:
2,10
